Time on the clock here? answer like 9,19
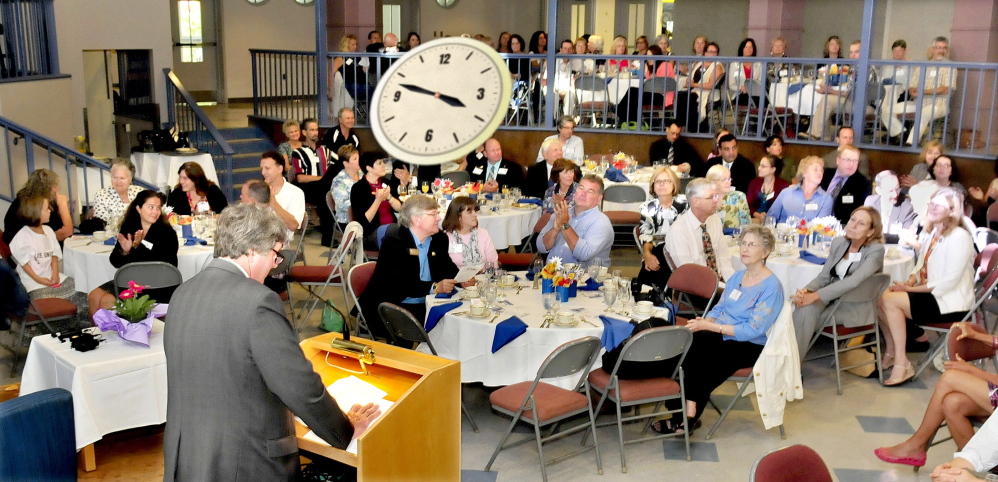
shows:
3,48
